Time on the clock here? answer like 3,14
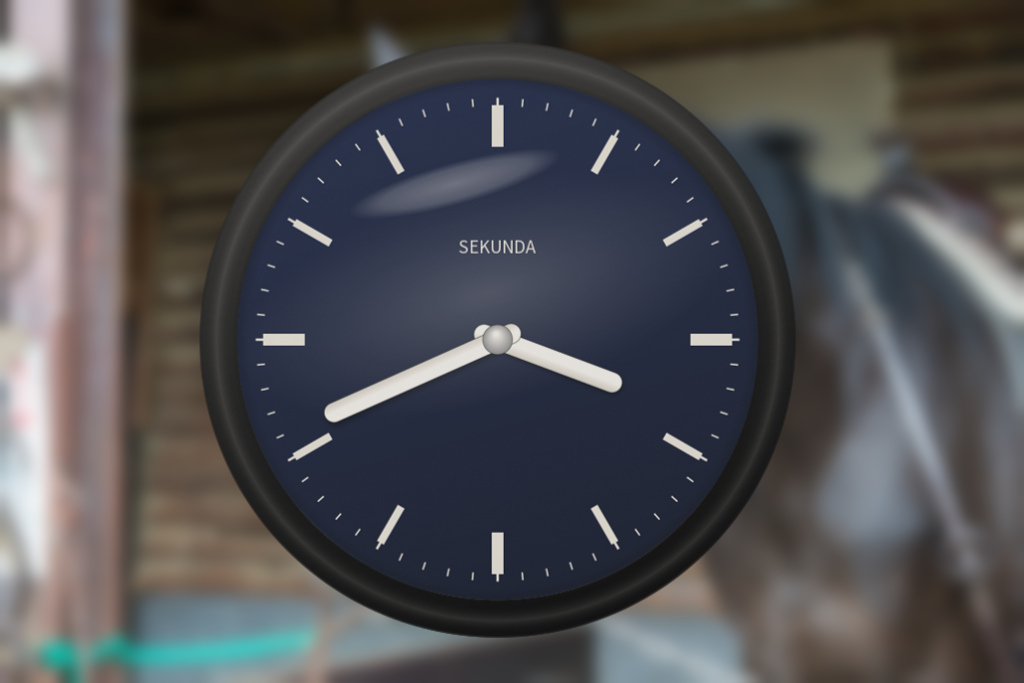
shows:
3,41
